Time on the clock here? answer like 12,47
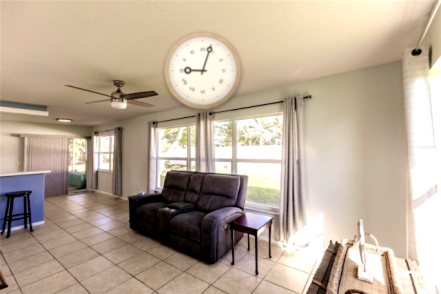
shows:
9,03
